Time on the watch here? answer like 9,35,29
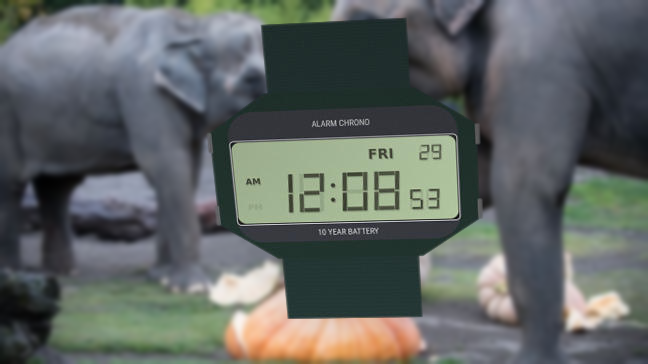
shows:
12,08,53
